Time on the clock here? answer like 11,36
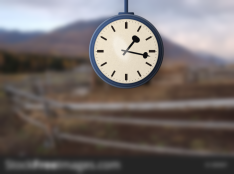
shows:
1,17
